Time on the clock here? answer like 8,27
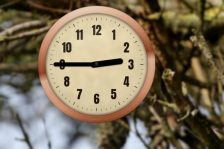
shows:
2,45
